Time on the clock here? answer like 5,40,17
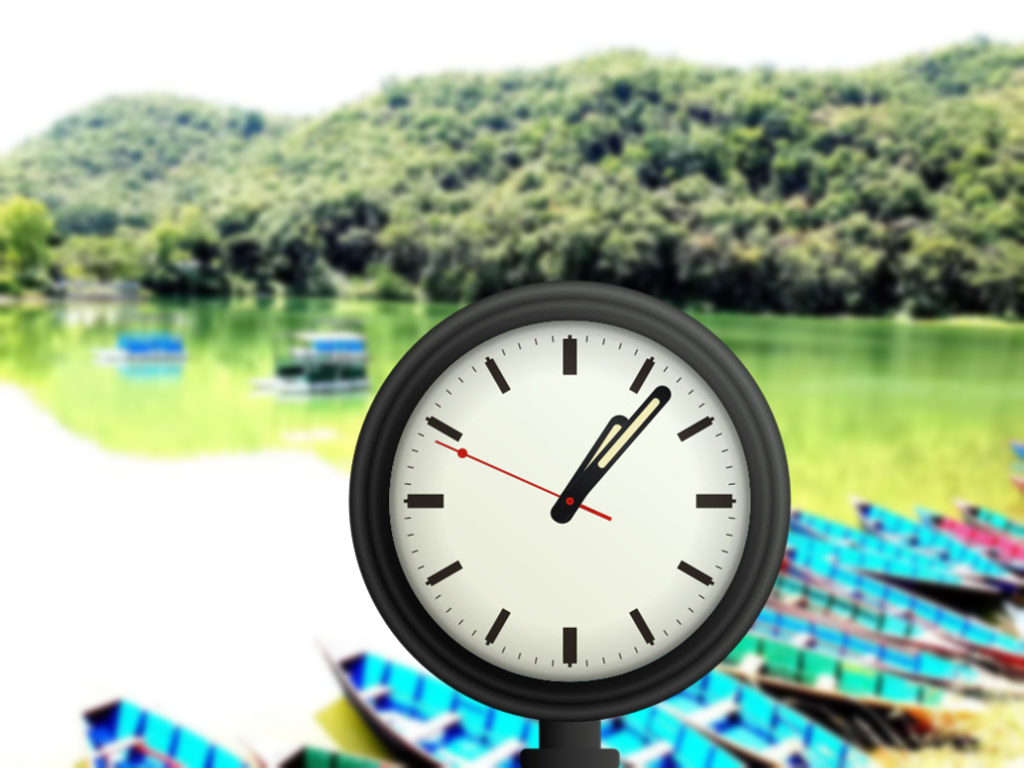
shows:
1,06,49
